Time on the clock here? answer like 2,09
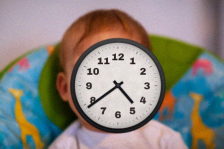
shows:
4,39
